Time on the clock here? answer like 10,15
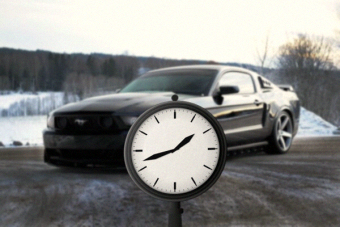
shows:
1,42
